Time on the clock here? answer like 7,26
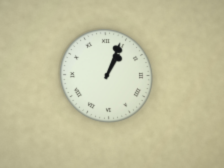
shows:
1,04
